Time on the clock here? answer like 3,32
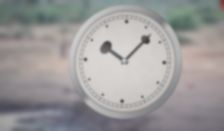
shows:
10,07
